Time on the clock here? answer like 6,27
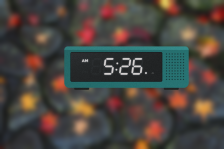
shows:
5,26
